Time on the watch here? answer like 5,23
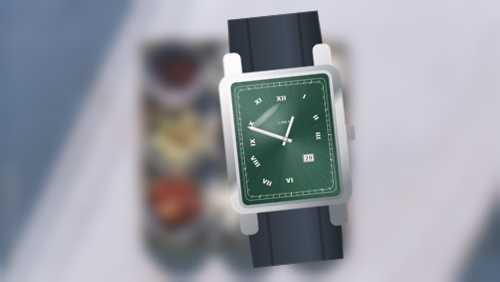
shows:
12,49
